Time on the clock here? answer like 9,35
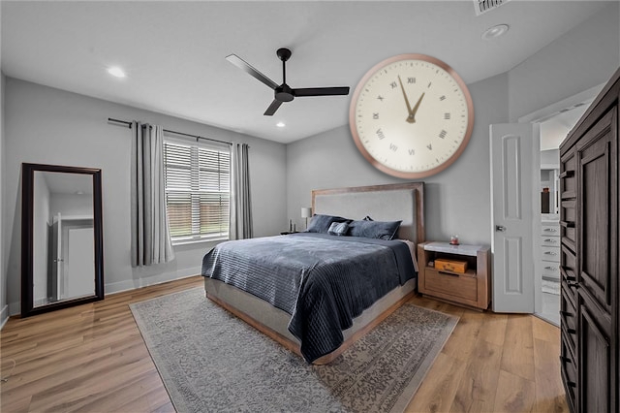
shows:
12,57
